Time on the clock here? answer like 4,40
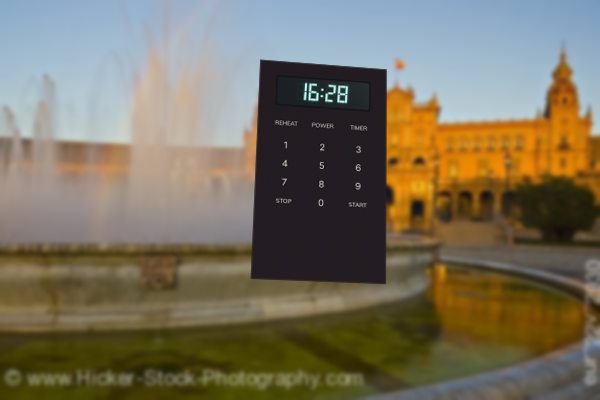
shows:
16,28
